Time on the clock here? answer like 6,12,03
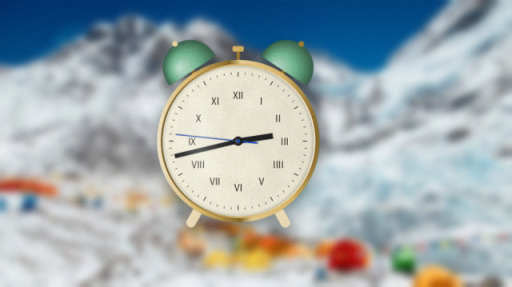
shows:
2,42,46
